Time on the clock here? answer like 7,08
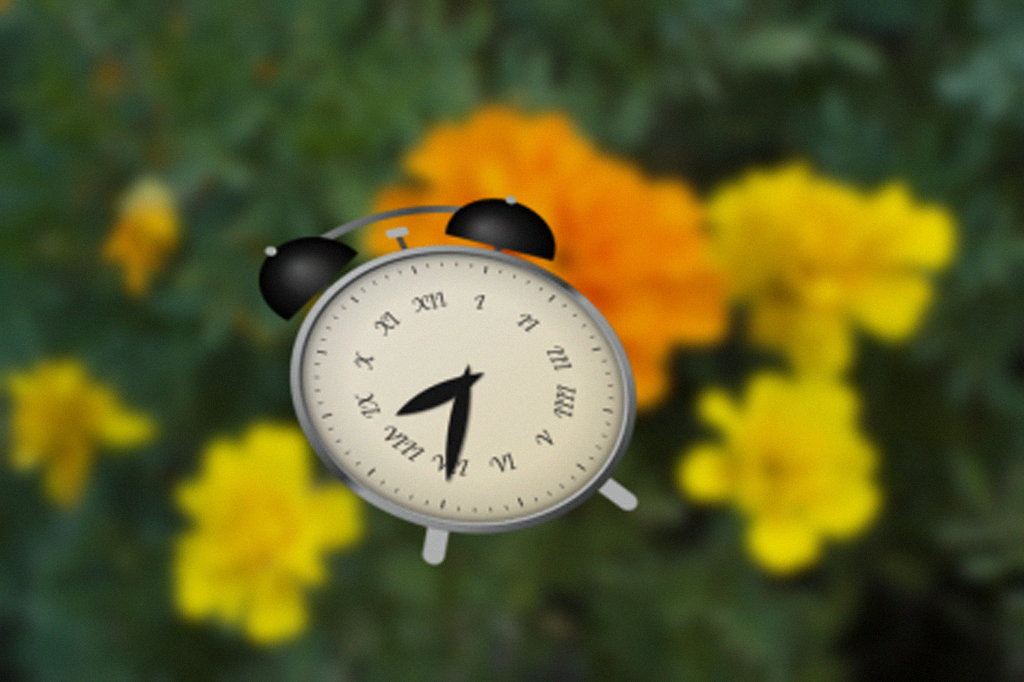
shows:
8,35
